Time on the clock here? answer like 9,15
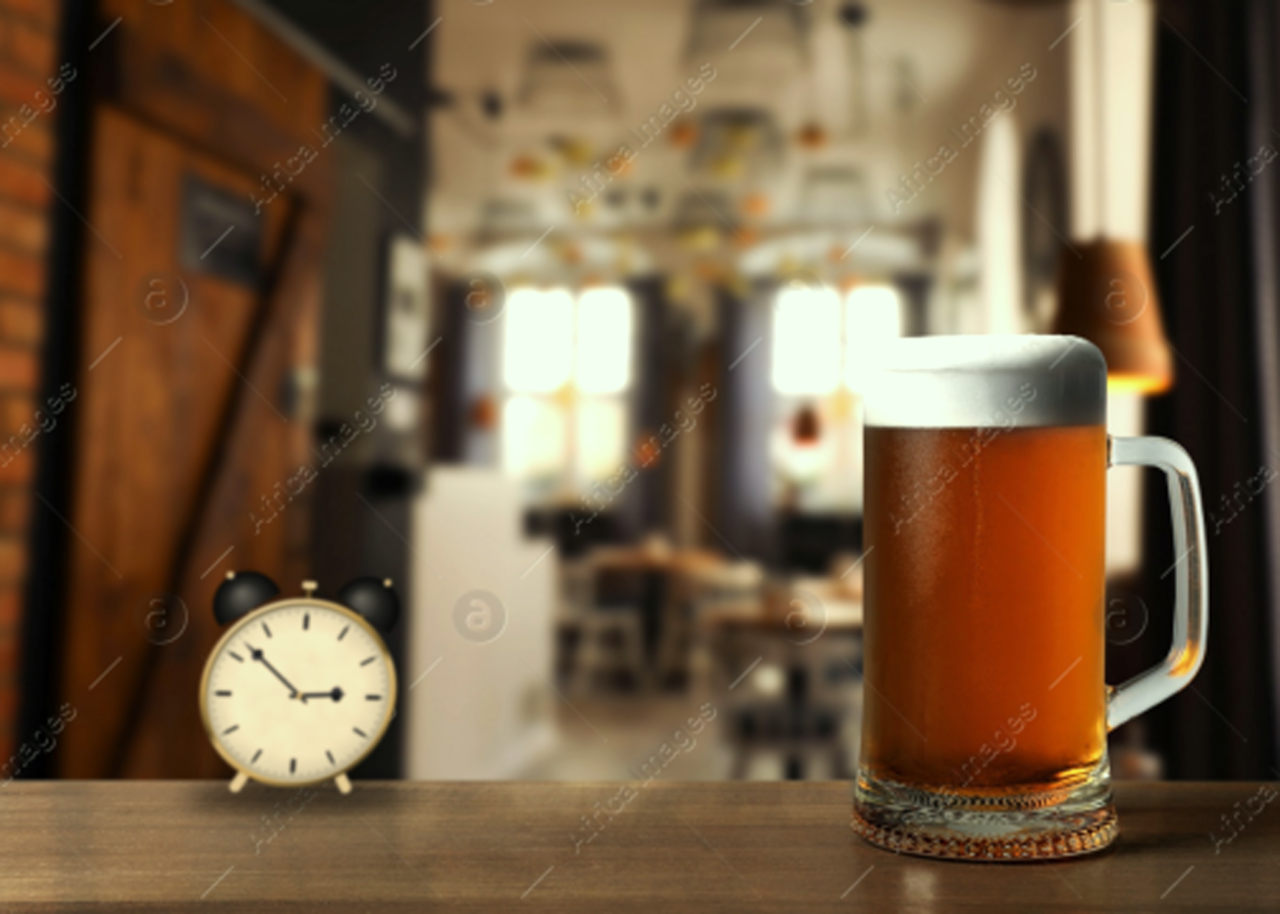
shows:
2,52
